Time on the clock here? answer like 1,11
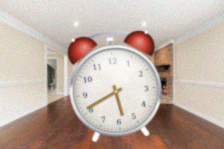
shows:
5,41
